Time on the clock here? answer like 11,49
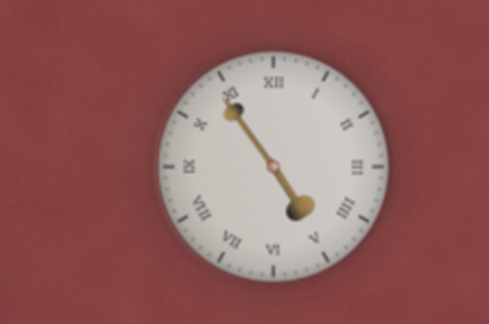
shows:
4,54
